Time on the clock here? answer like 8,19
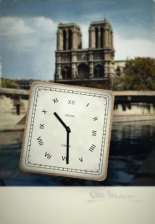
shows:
10,29
